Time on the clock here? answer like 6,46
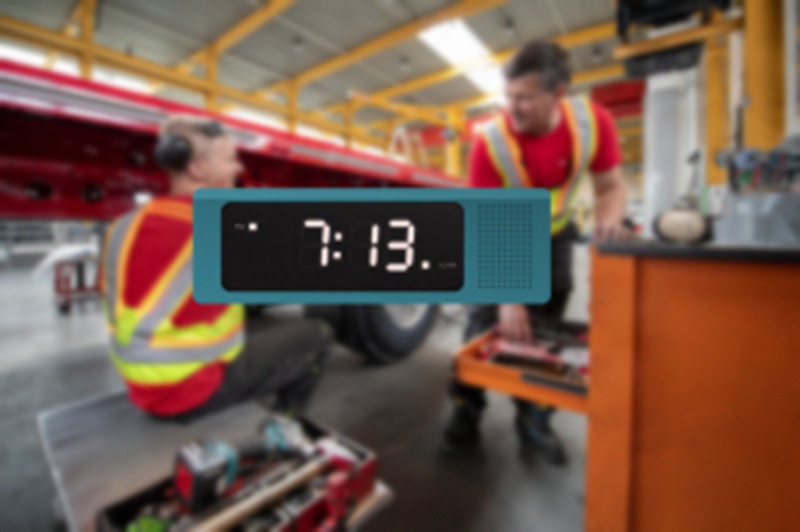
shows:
7,13
